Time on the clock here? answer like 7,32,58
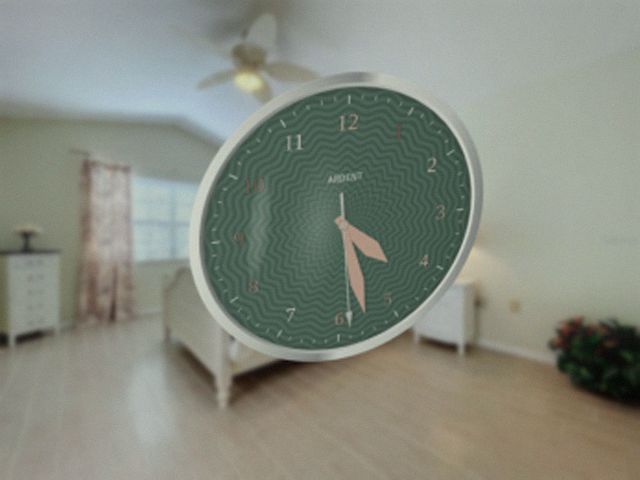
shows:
4,27,29
